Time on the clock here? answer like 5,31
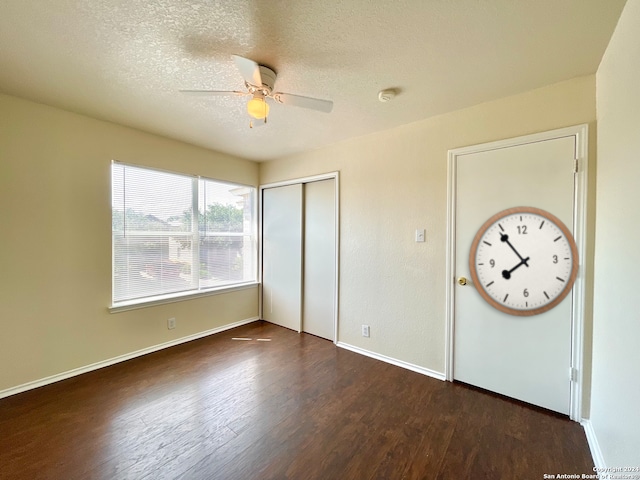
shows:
7,54
